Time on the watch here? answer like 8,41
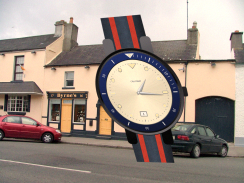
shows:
1,16
